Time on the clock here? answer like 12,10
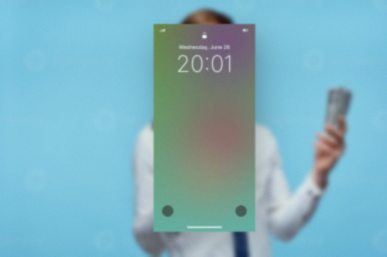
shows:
20,01
